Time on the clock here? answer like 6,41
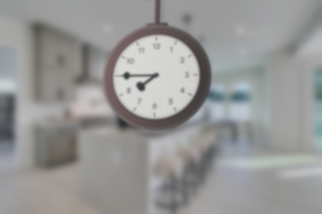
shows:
7,45
